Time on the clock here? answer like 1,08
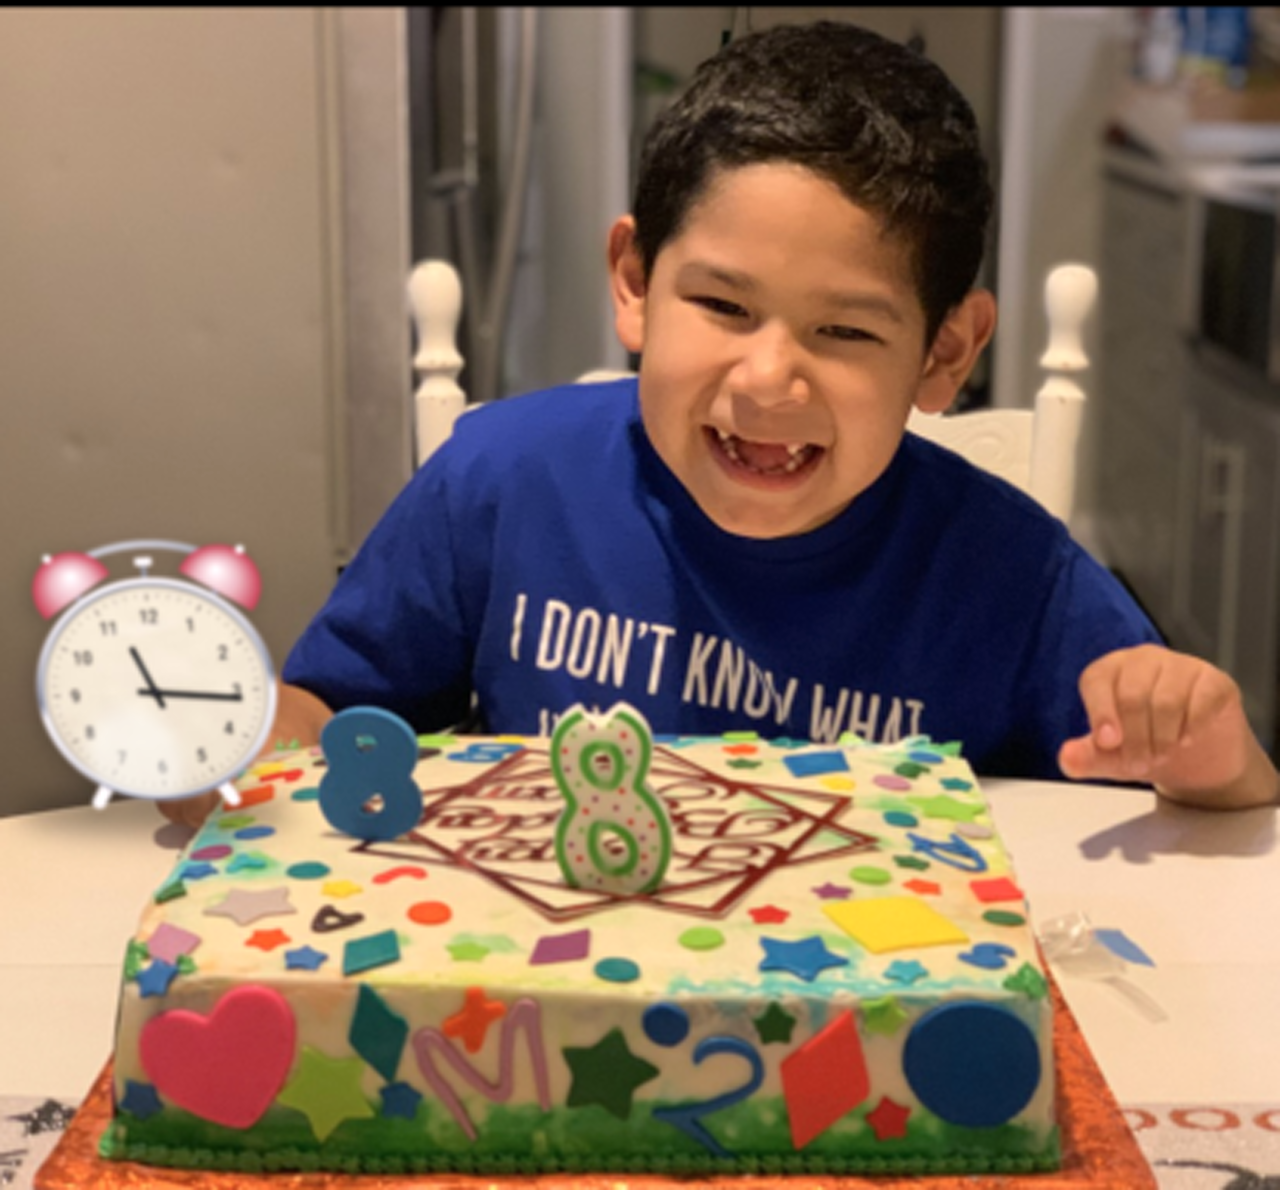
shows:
11,16
